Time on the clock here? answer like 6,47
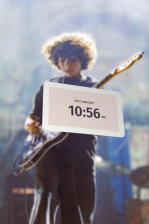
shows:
10,56
